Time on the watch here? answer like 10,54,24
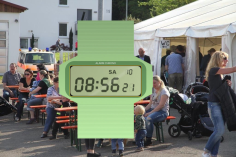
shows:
8,56,21
